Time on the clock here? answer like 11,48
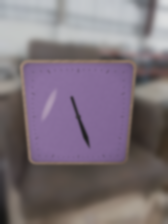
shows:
11,27
